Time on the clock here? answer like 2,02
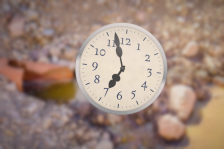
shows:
6,57
